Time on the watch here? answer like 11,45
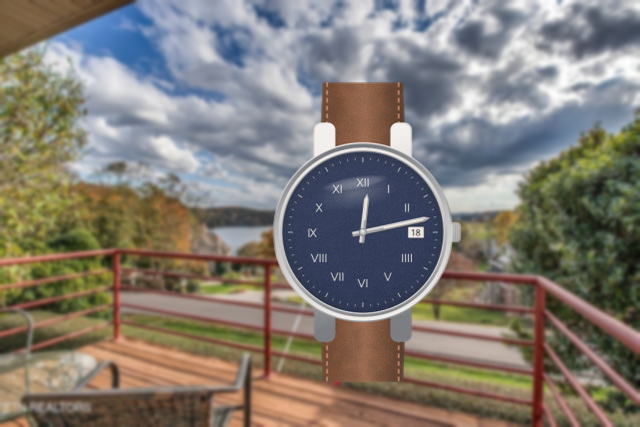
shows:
12,13
